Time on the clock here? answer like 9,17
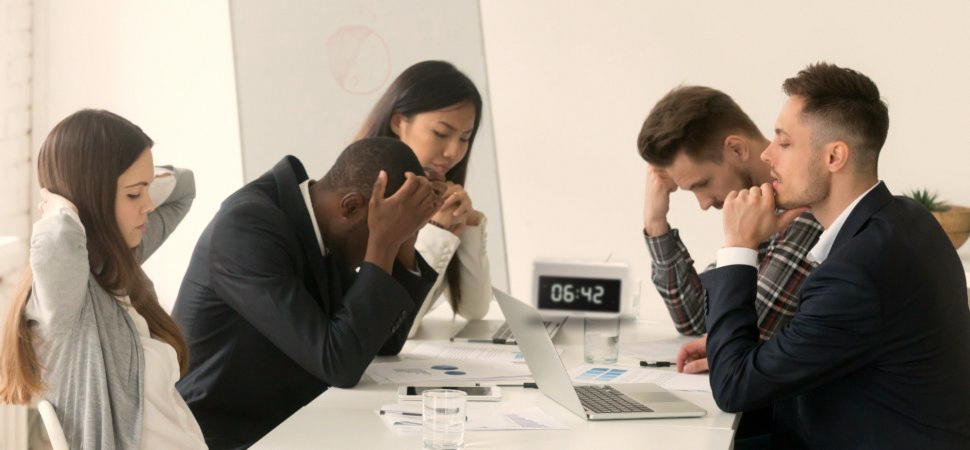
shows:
6,42
